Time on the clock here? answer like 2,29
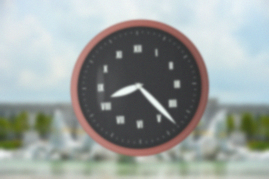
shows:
8,23
